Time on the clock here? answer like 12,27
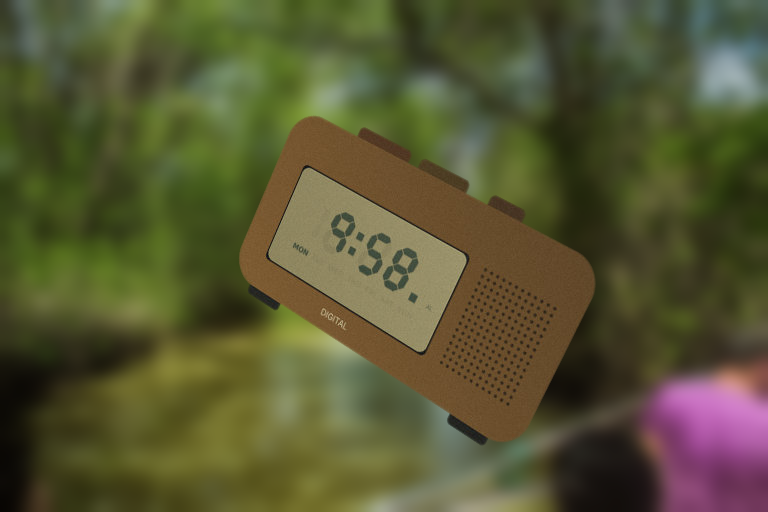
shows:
9,58
